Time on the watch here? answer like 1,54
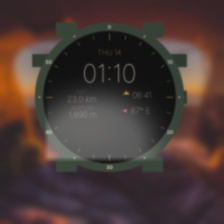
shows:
1,10
